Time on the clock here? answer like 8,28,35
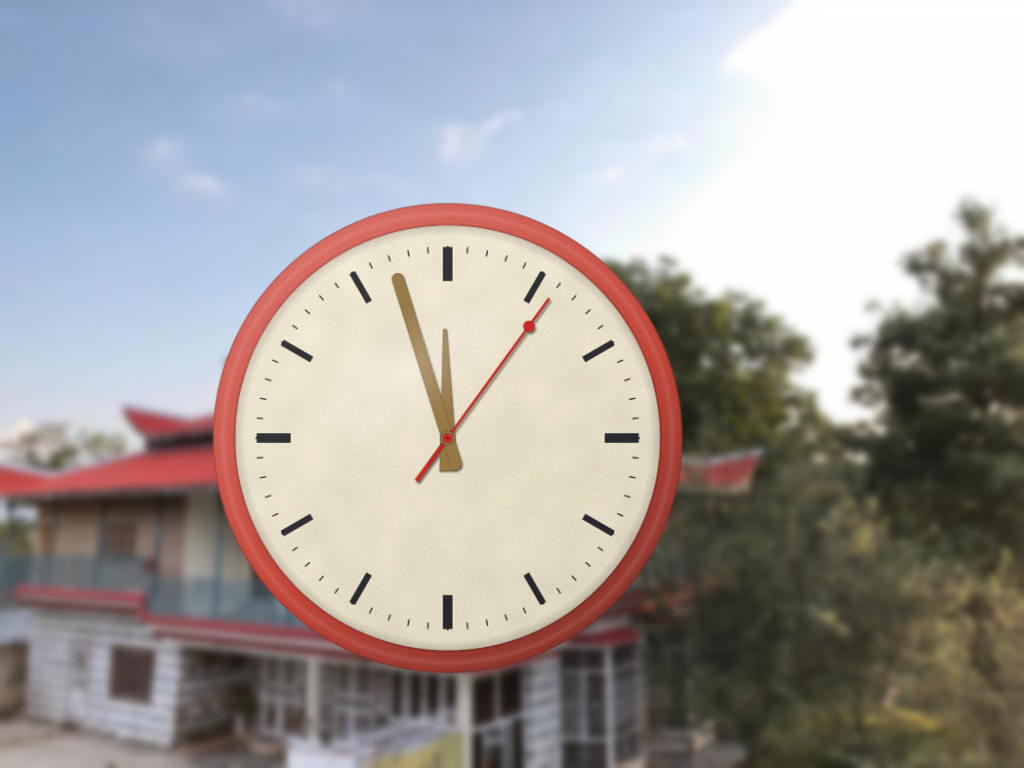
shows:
11,57,06
